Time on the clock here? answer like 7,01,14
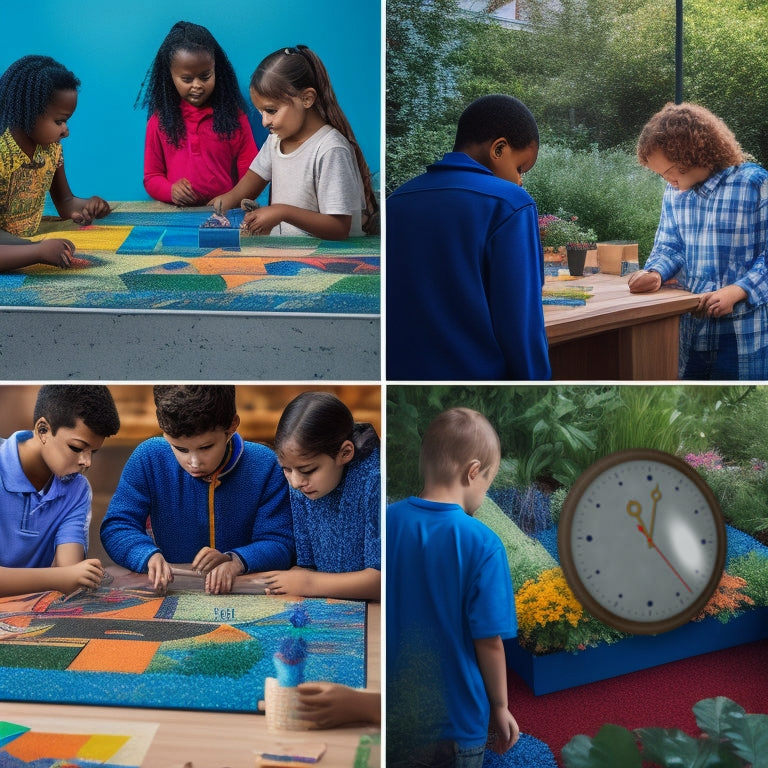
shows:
11,01,23
